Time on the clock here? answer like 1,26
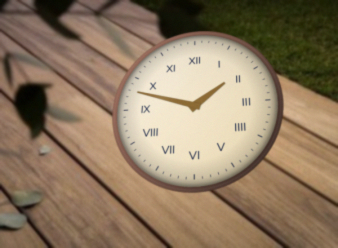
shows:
1,48
